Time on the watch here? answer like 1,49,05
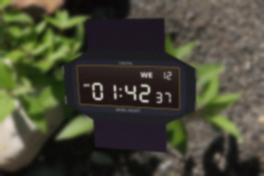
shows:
1,42,37
